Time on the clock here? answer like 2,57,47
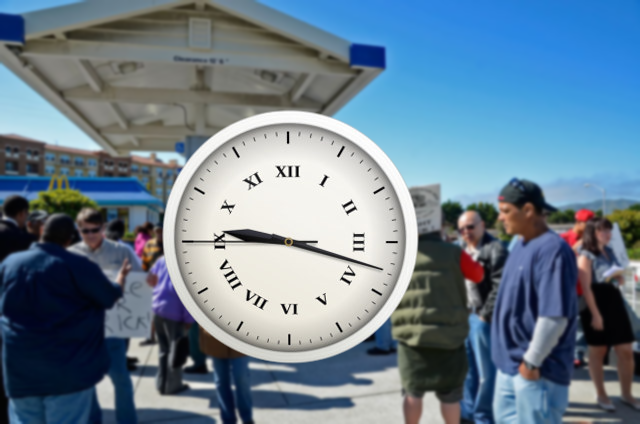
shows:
9,17,45
